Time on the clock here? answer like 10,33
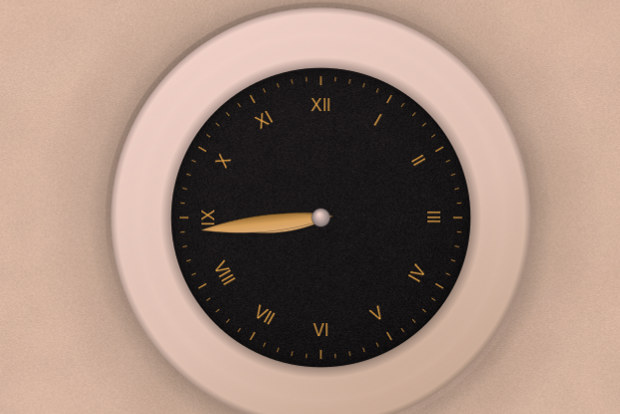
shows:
8,44
